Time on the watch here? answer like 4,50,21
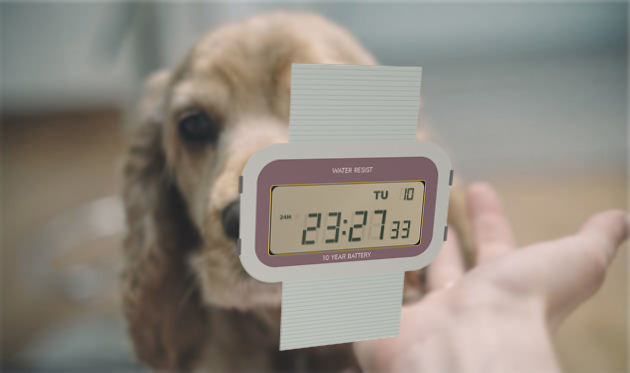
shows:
23,27,33
